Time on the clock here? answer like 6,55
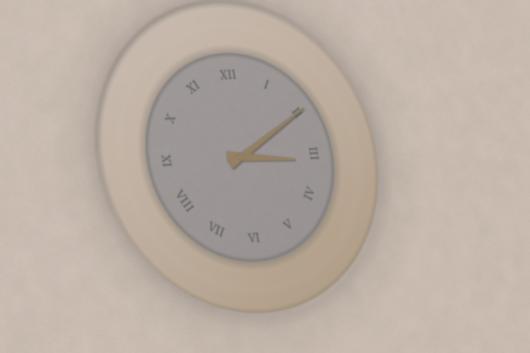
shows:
3,10
